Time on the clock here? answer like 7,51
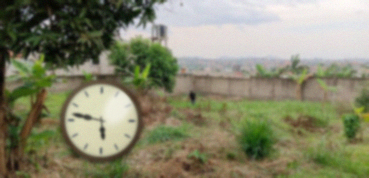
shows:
5,47
